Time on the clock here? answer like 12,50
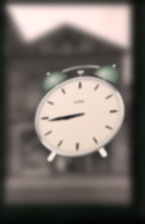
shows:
8,44
